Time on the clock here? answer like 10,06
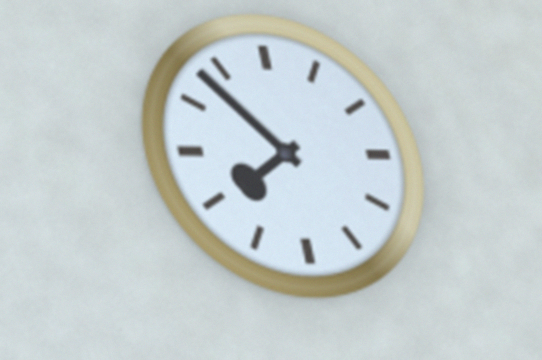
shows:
7,53
